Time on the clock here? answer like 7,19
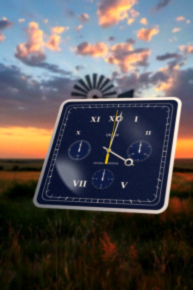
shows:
4,01
